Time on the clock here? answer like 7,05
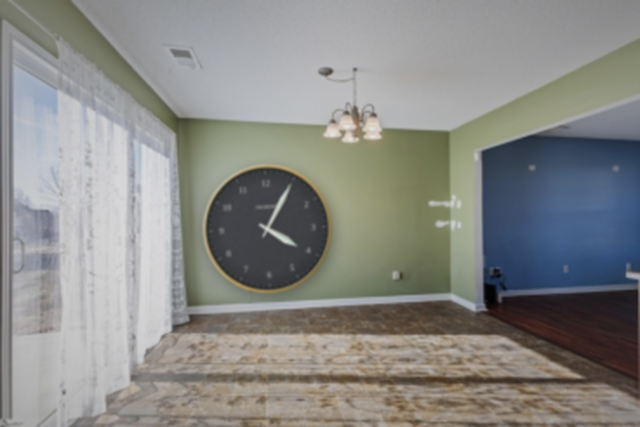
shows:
4,05
